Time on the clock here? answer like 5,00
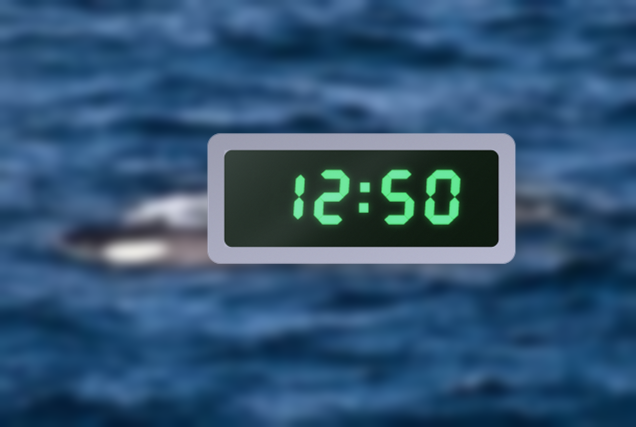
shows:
12,50
